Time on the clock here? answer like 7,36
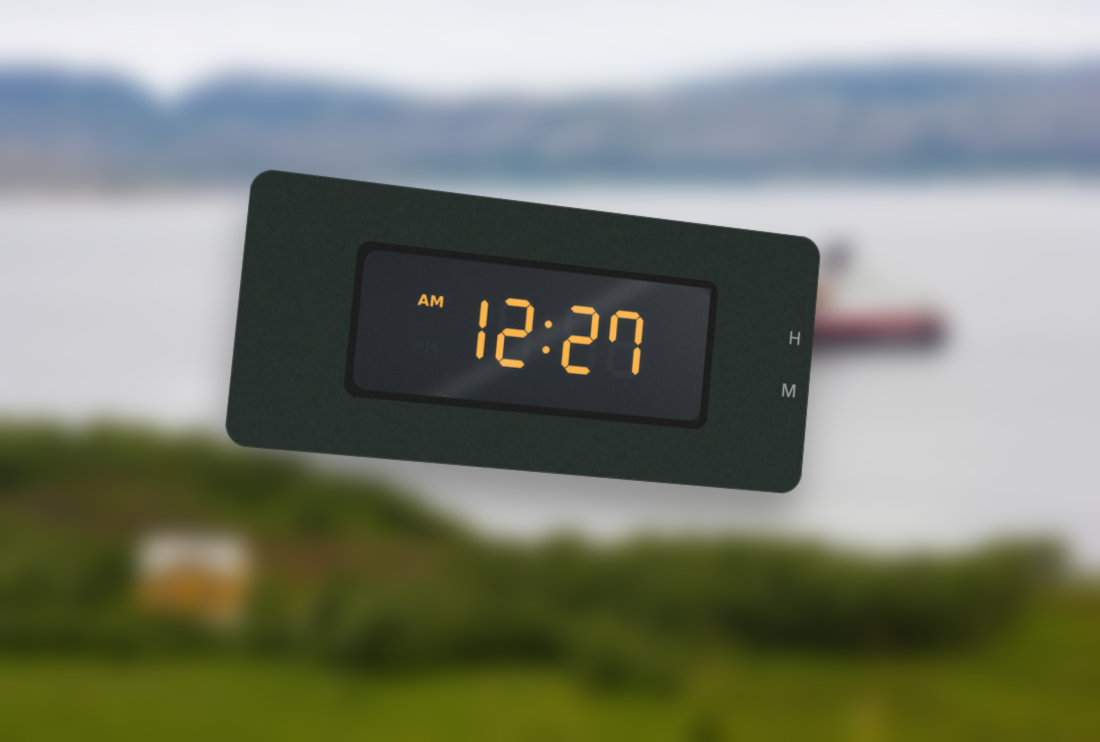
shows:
12,27
